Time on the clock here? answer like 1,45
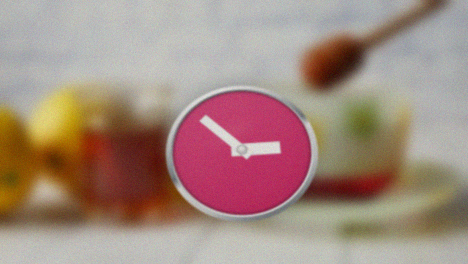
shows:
2,52
